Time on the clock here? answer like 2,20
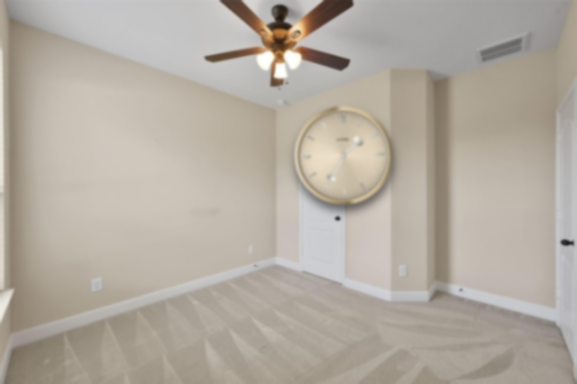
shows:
1,35
